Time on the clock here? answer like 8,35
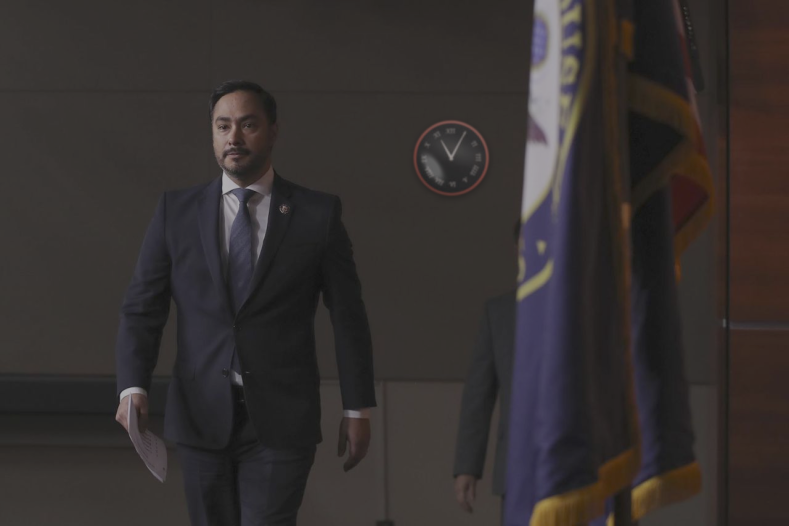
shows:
11,05
